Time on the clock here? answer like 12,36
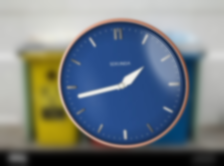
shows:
1,43
